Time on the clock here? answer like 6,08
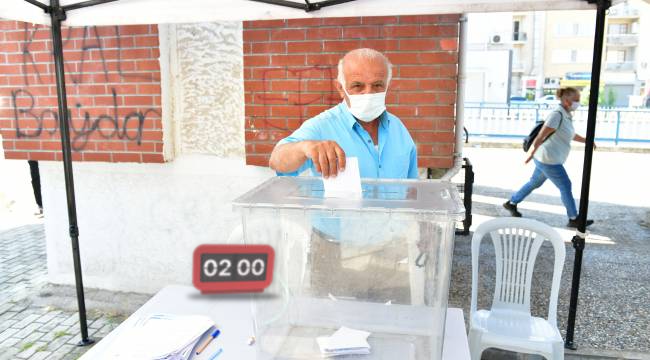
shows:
2,00
